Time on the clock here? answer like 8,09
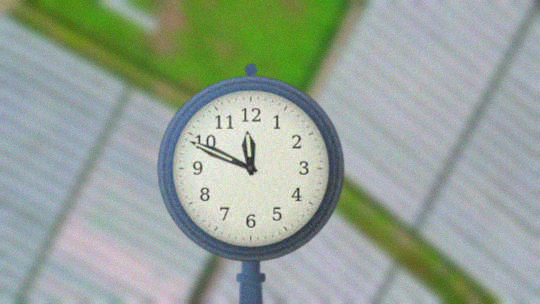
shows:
11,49
